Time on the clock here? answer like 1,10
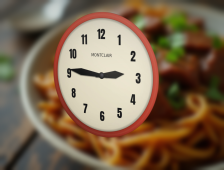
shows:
2,46
